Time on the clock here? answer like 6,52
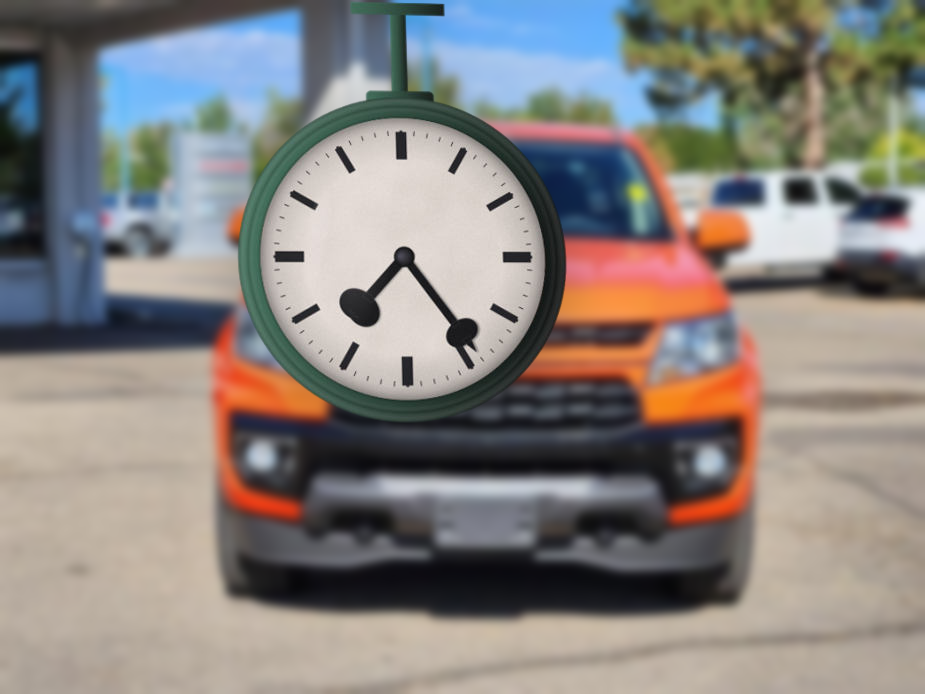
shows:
7,24
